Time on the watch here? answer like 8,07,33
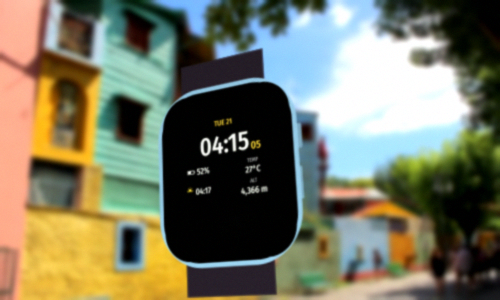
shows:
4,15,05
